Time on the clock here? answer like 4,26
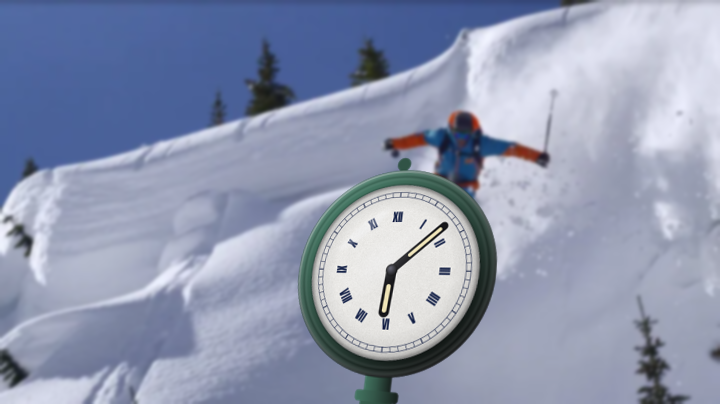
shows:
6,08
